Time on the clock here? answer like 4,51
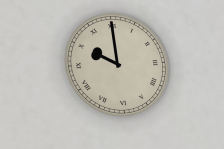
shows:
10,00
